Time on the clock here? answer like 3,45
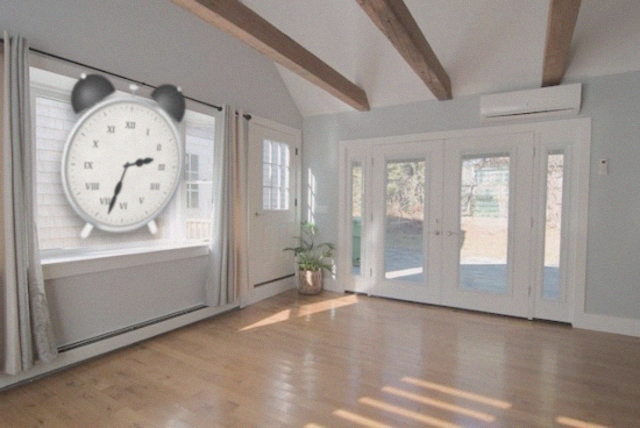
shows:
2,33
